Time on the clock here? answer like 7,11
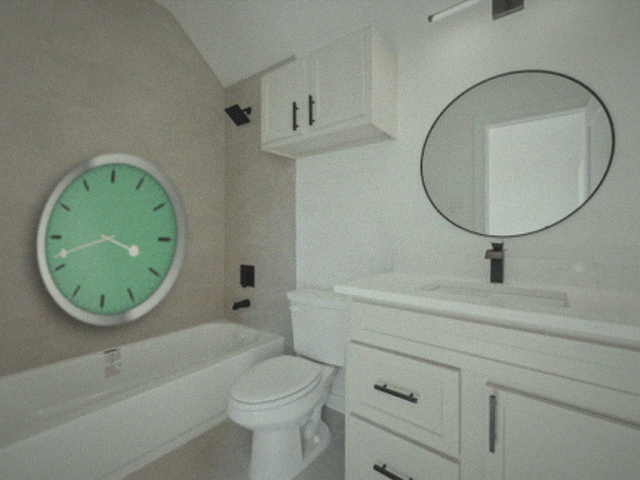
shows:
3,42
